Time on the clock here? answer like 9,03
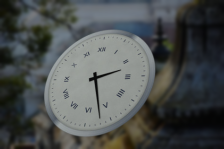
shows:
2,27
